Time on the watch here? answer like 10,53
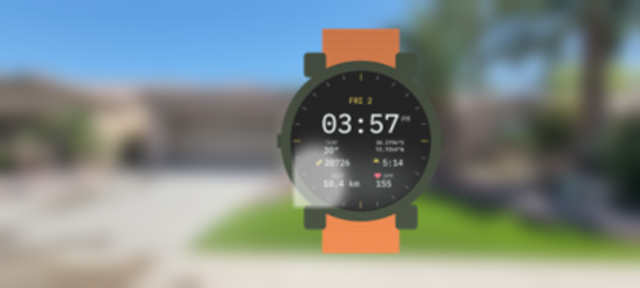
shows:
3,57
